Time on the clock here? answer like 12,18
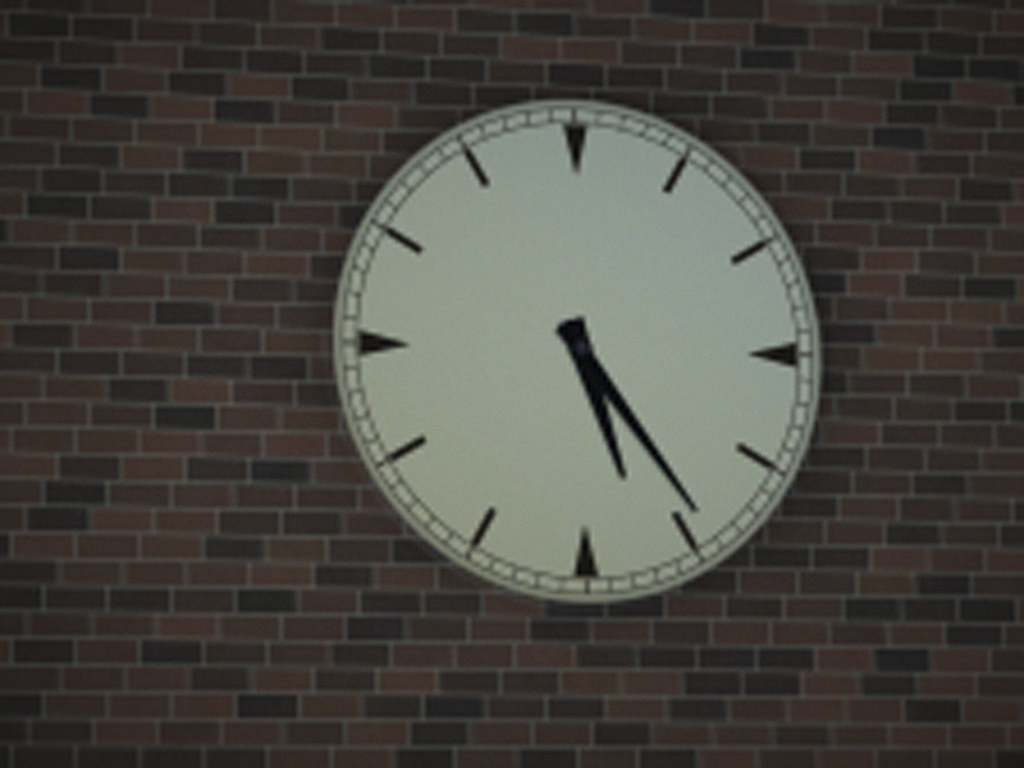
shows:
5,24
